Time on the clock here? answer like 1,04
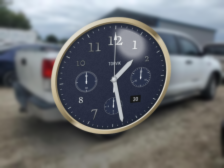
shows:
1,28
